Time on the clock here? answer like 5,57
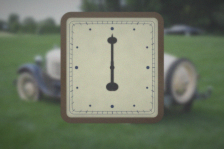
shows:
6,00
